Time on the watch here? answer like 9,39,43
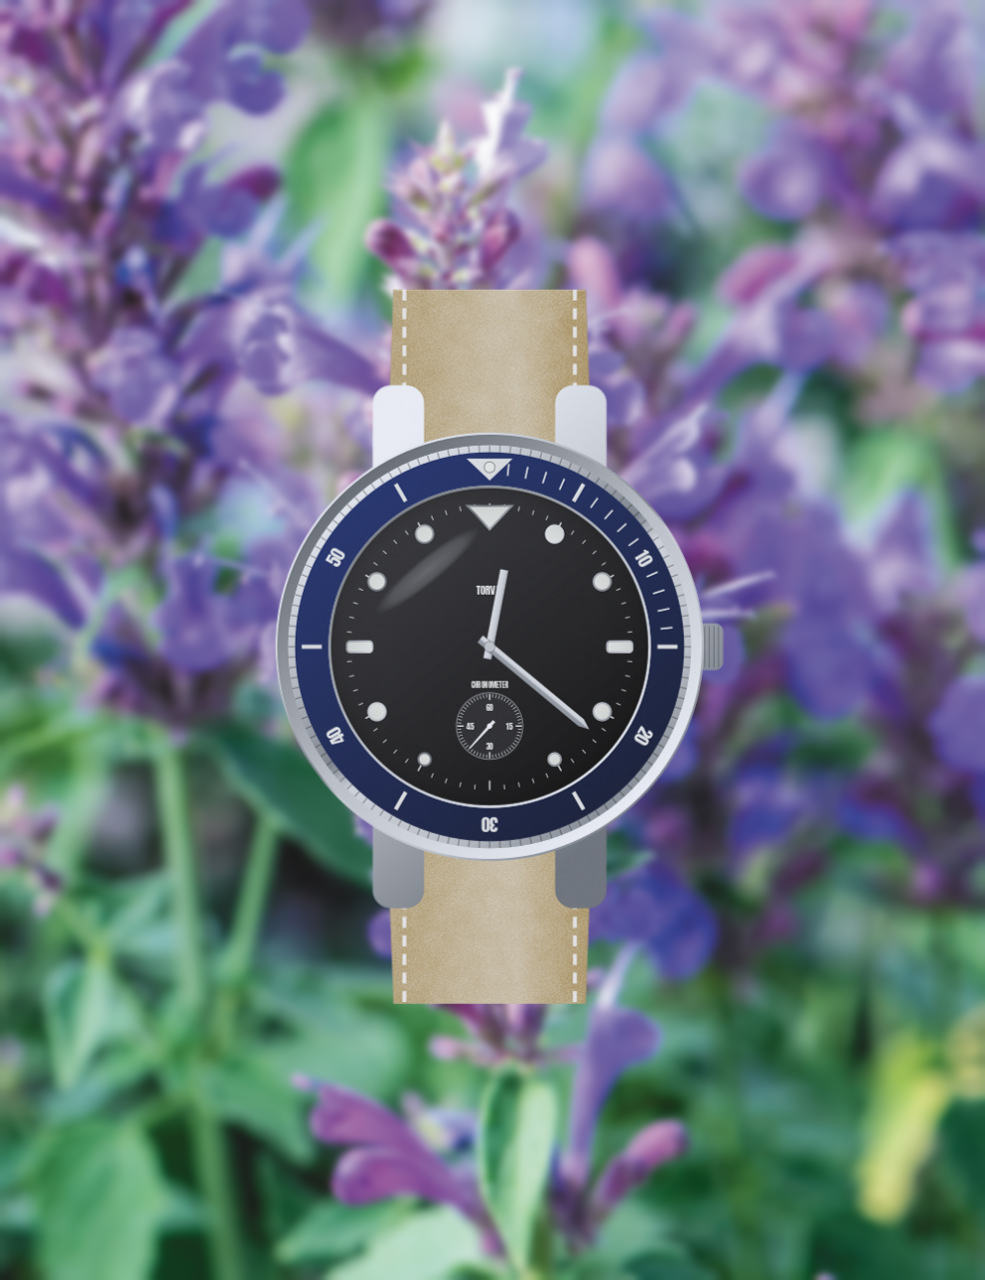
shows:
12,21,37
